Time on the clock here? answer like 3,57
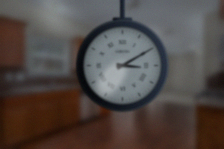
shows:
3,10
